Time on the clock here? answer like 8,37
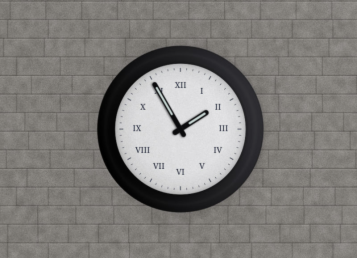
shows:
1,55
